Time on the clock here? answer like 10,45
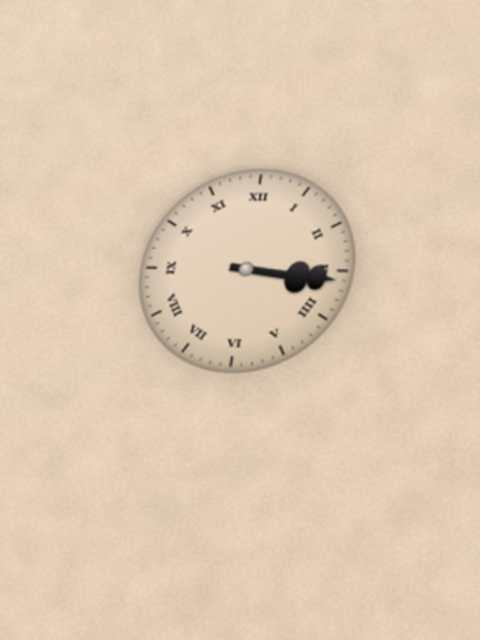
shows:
3,16
